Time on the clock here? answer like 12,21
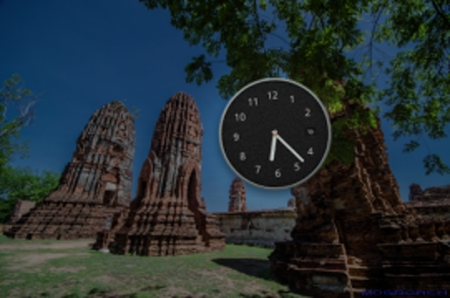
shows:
6,23
